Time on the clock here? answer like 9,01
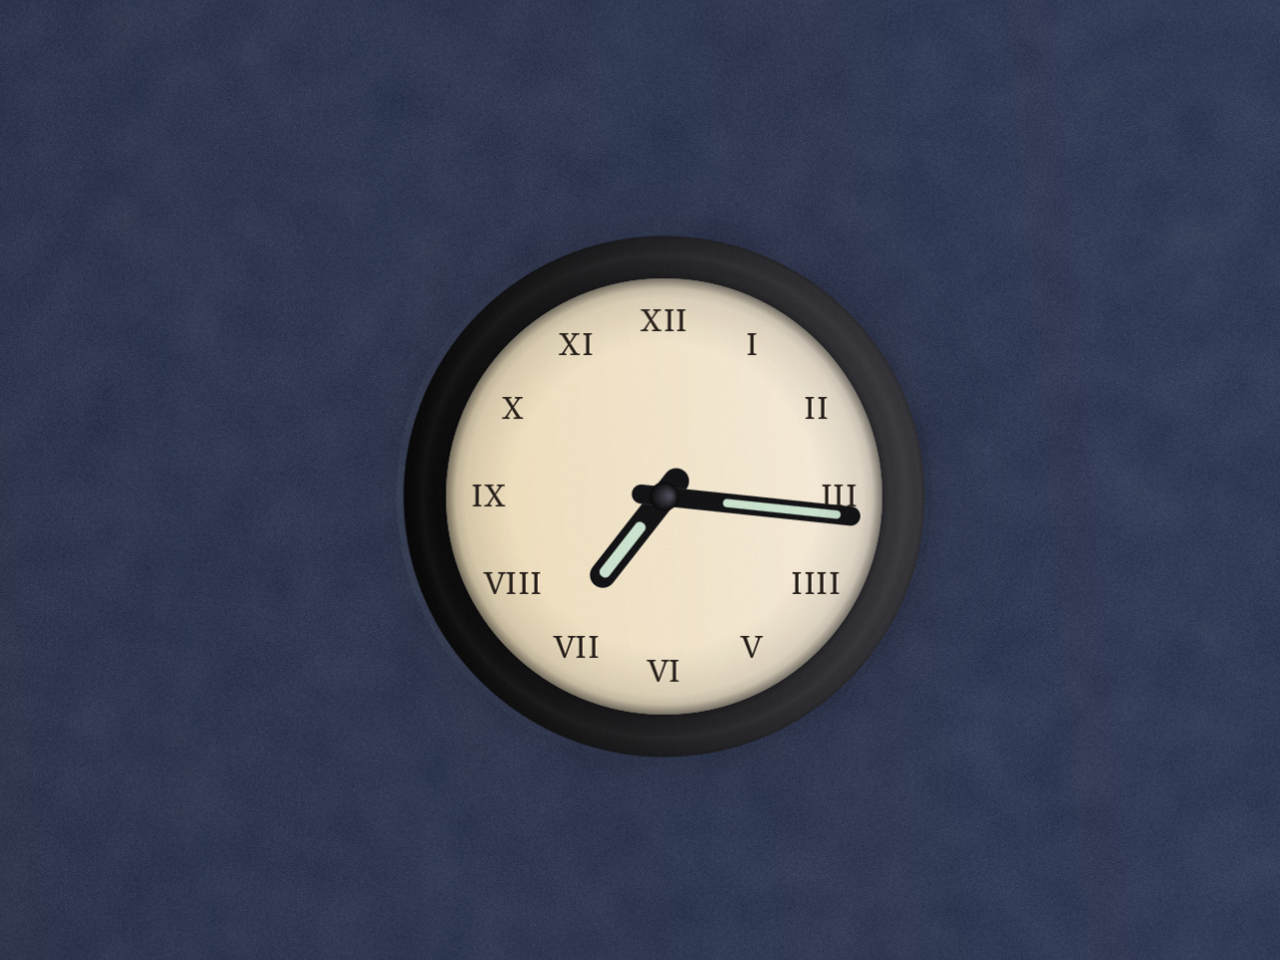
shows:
7,16
